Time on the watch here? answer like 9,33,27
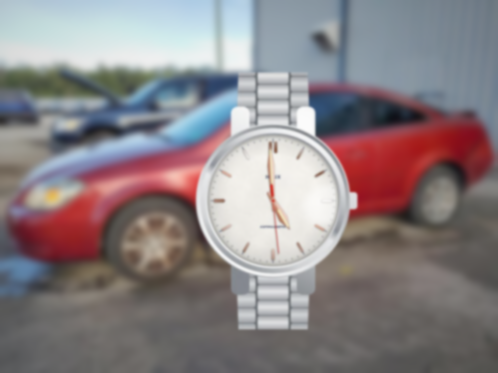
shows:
4,59,29
